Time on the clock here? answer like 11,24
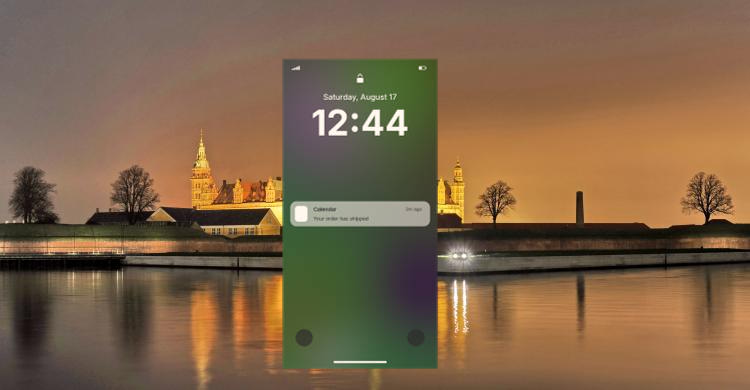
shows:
12,44
